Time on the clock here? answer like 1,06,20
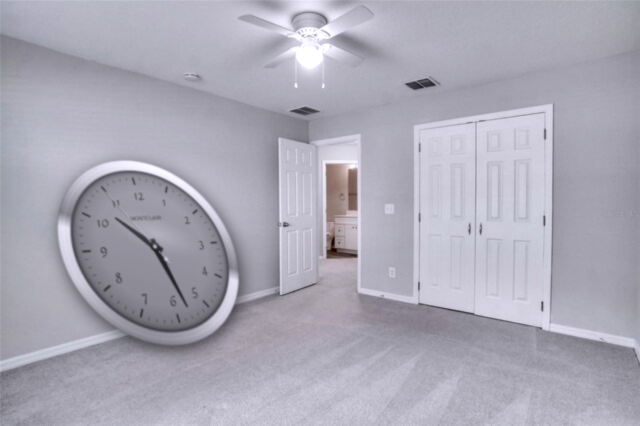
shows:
10,27,55
